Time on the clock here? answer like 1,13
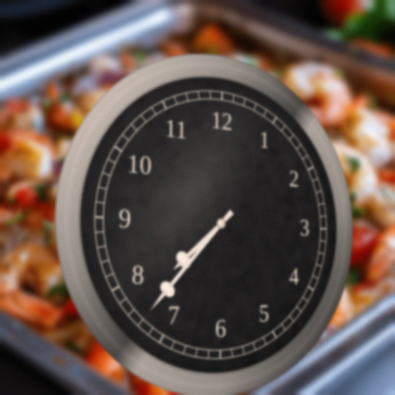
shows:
7,37
